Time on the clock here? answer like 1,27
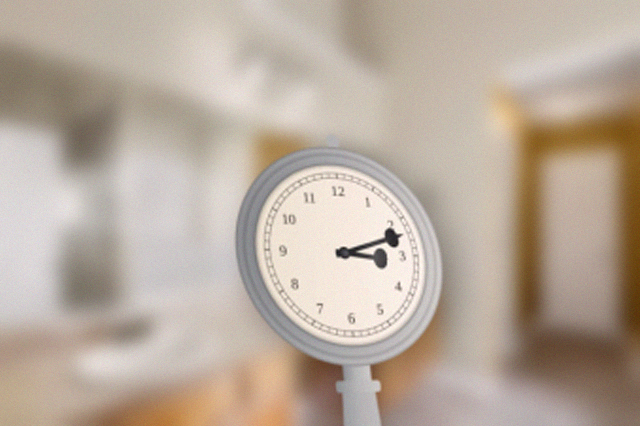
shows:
3,12
